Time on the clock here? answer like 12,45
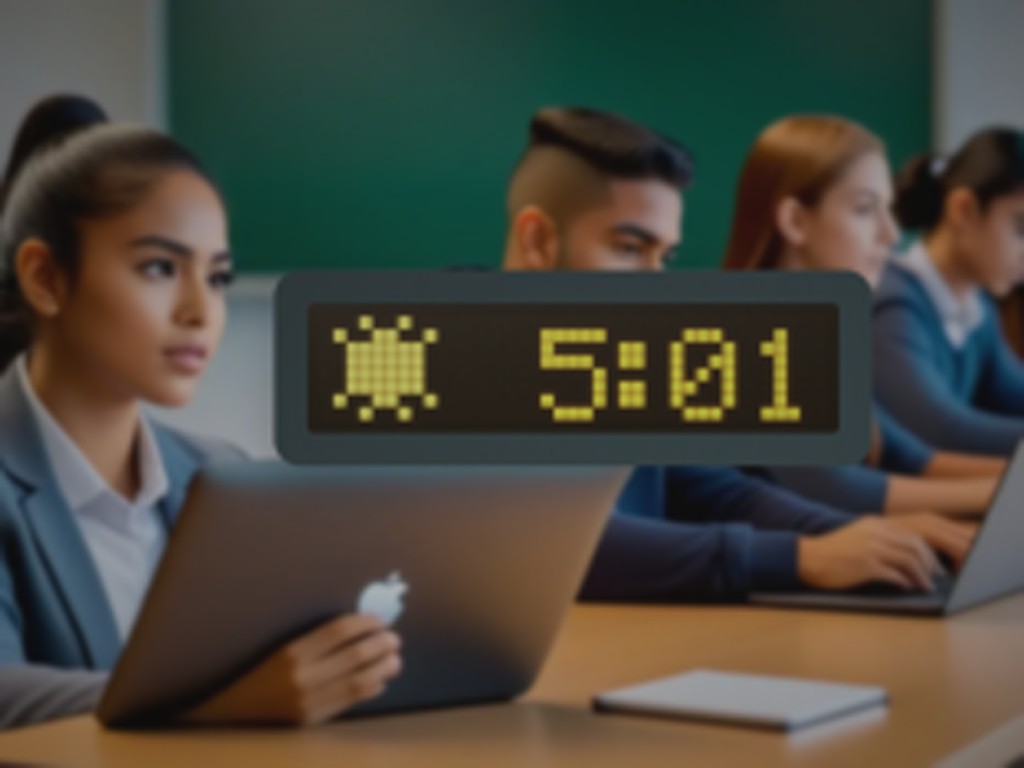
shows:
5,01
